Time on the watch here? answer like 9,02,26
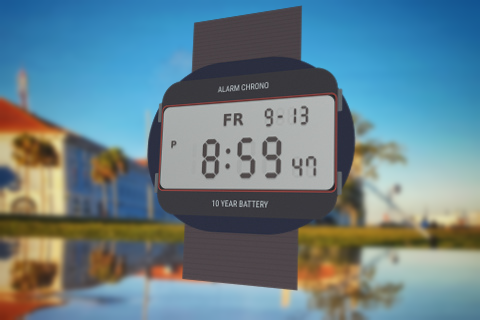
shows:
8,59,47
